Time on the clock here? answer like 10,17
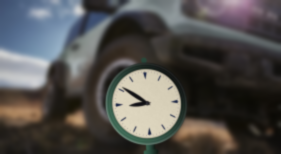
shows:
8,51
